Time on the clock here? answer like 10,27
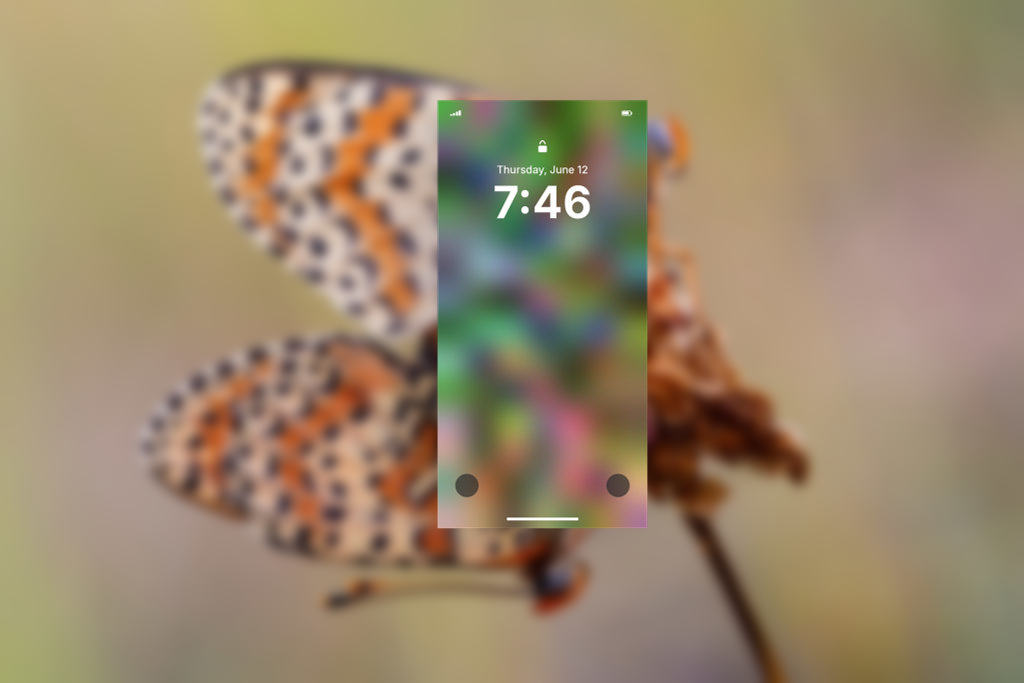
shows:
7,46
